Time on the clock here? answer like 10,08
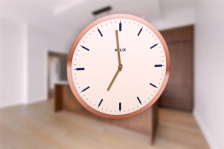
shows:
6,59
